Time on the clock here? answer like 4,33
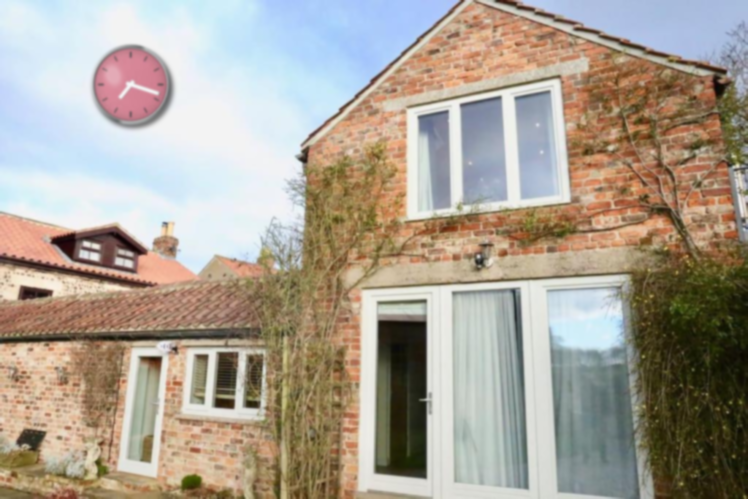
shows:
7,18
